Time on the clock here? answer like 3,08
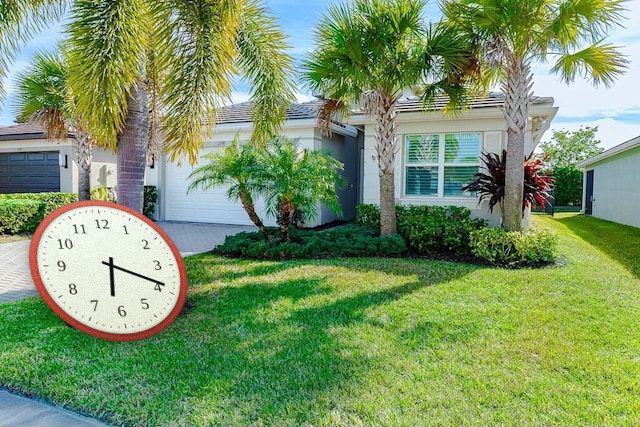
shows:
6,19
